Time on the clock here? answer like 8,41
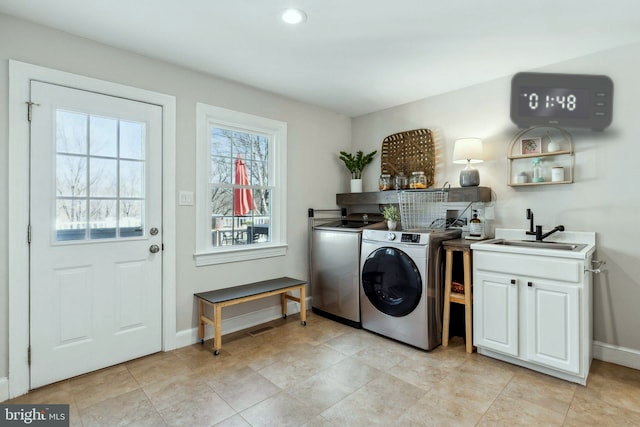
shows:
1,48
